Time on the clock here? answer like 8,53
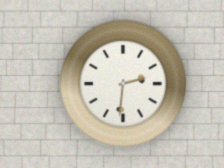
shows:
2,31
